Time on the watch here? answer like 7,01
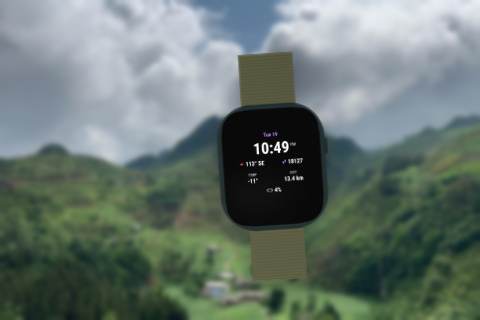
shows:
10,49
